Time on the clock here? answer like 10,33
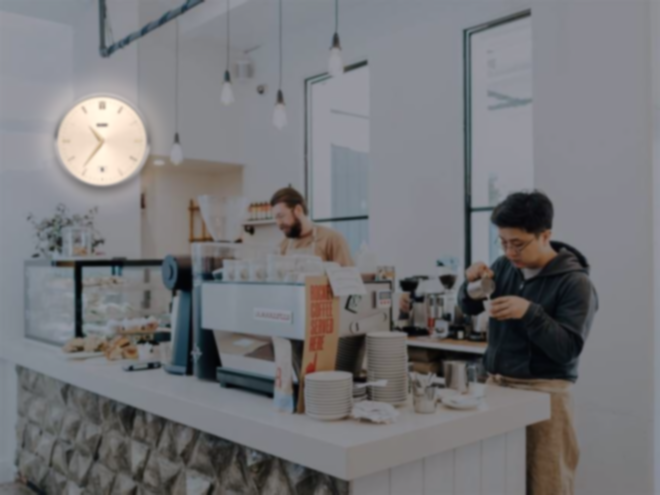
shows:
10,36
